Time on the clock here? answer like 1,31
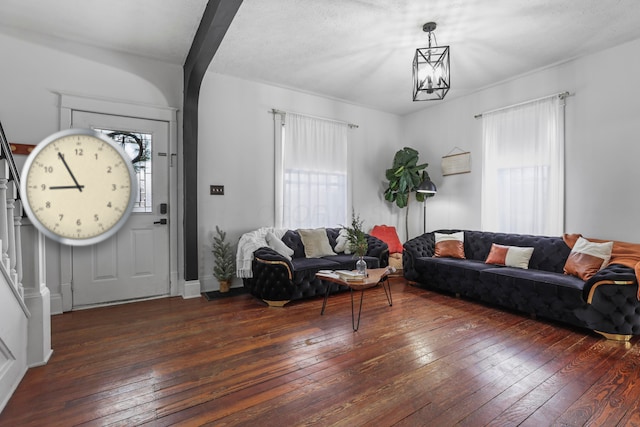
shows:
8,55
